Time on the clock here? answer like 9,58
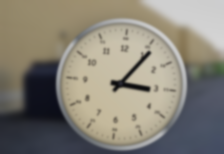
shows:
3,06
